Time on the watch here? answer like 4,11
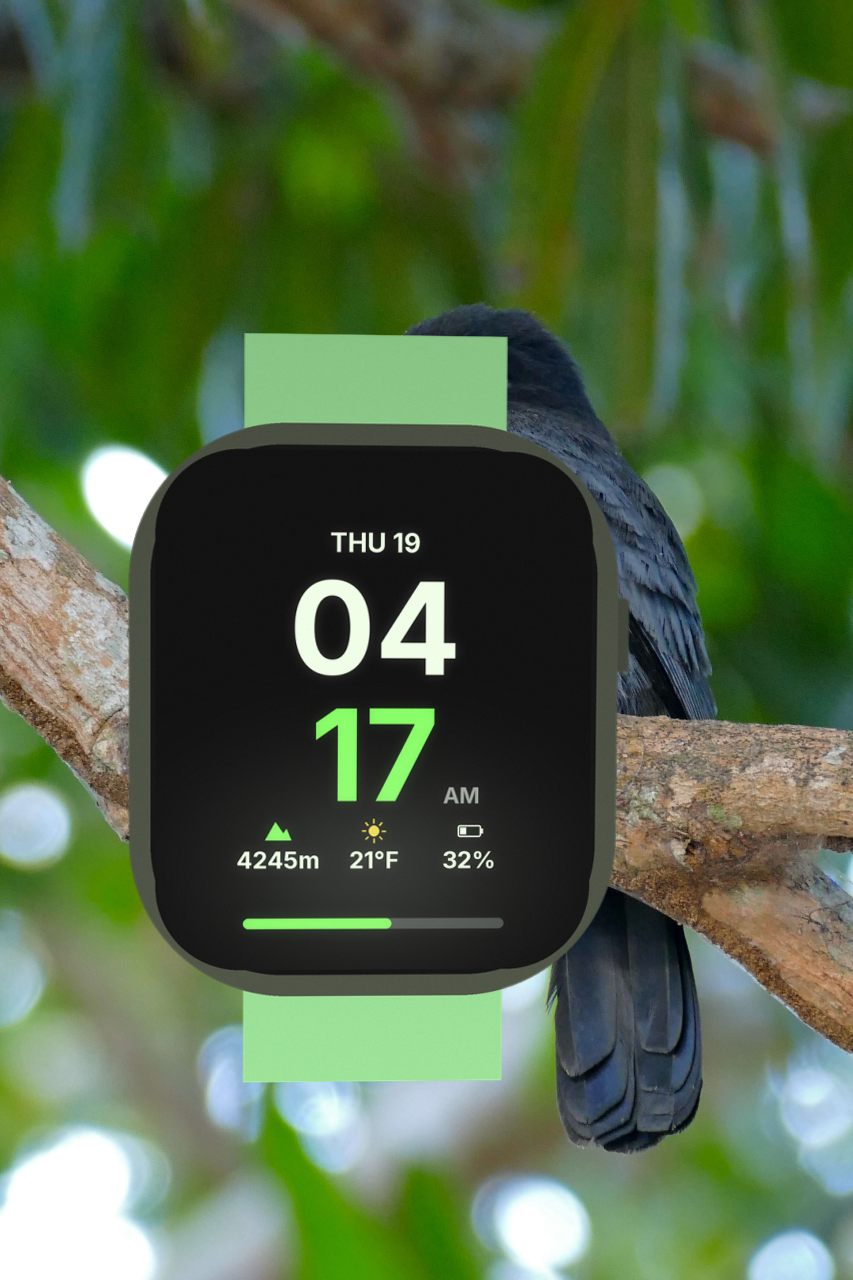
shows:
4,17
